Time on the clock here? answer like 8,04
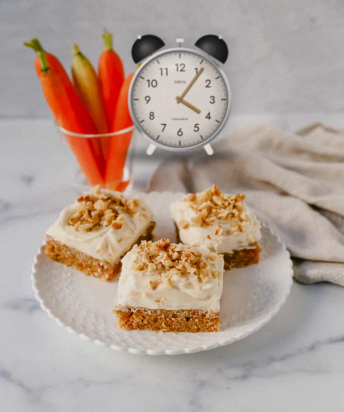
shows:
4,06
